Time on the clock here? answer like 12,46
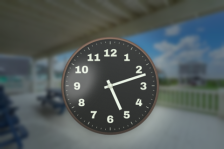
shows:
5,12
